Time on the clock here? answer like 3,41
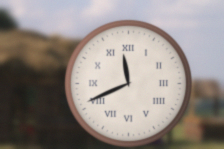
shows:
11,41
